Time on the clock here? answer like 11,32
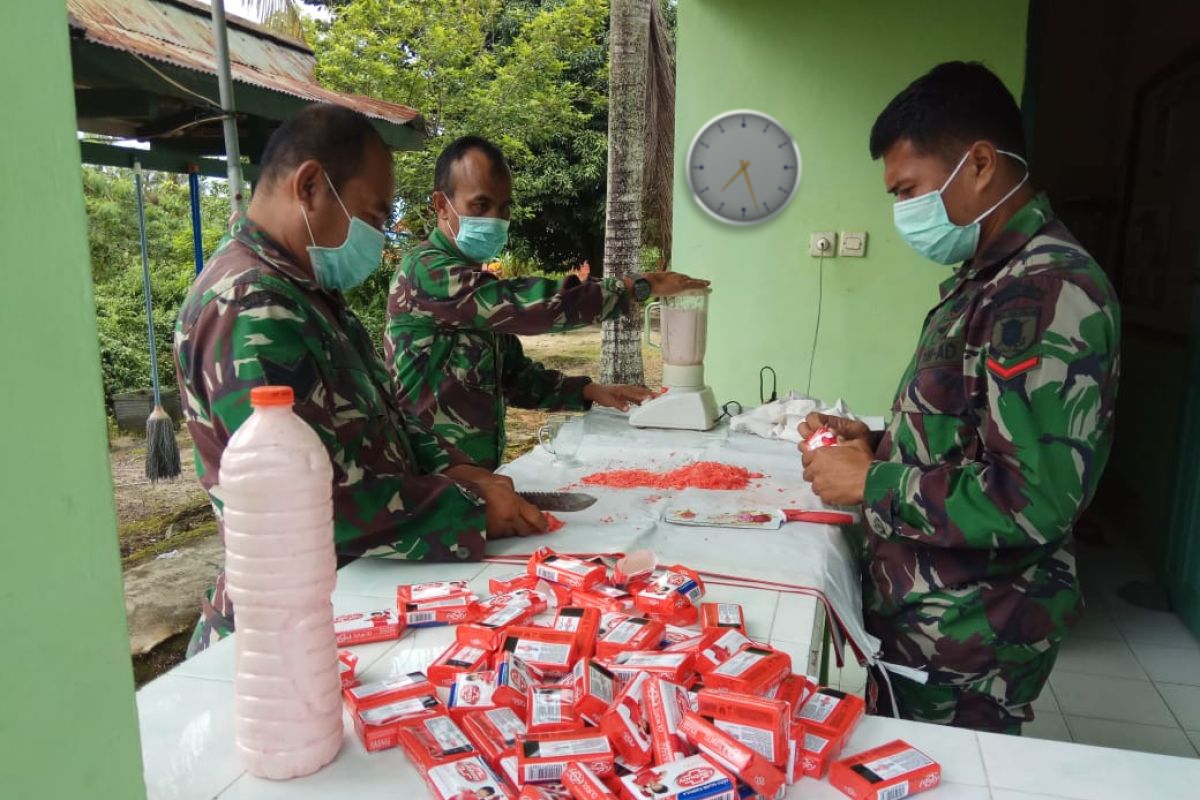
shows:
7,27
